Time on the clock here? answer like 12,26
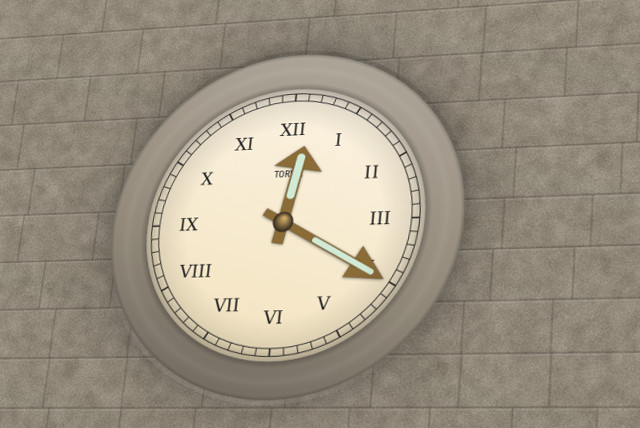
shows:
12,20
